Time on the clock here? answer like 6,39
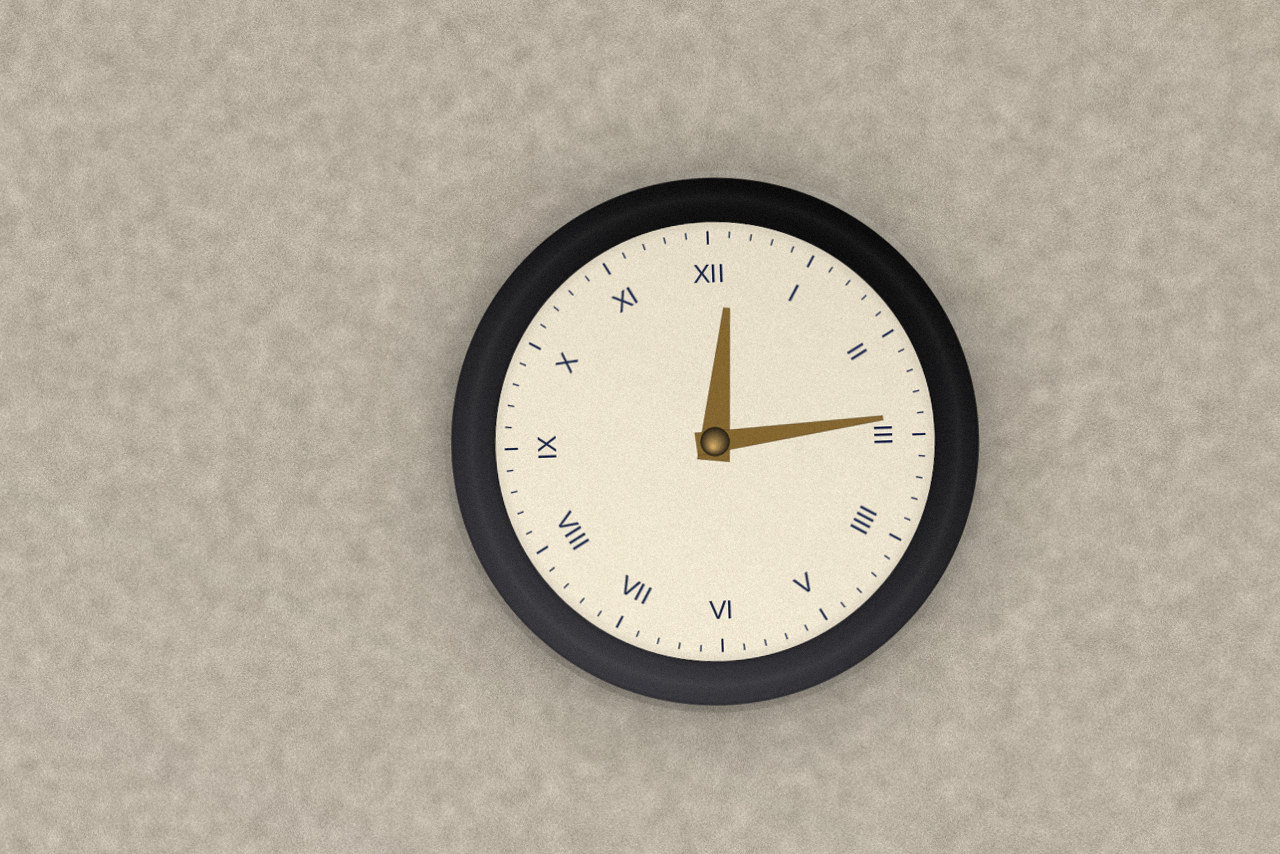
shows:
12,14
